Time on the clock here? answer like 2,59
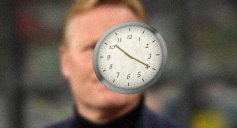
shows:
10,20
